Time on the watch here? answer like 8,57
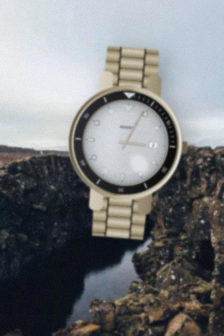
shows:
3,04
